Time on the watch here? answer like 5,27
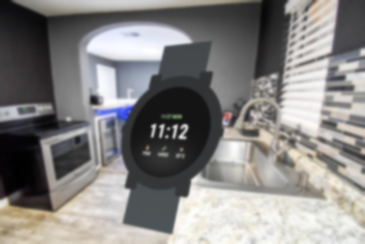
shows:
11,12
